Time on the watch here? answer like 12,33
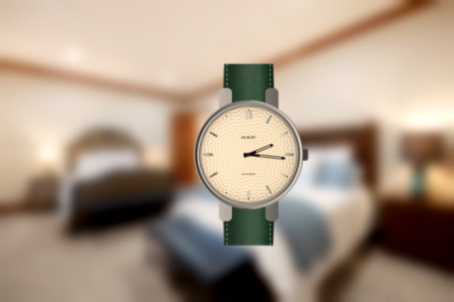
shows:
2,16
